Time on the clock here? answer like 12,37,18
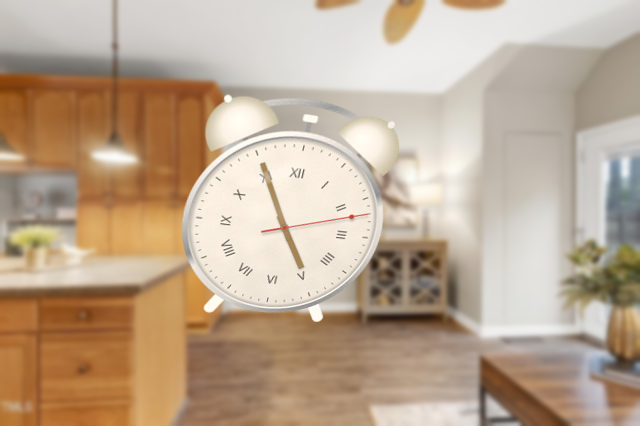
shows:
4,55,12
